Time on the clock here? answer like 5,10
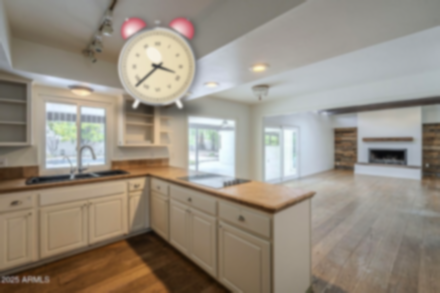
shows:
3,38
